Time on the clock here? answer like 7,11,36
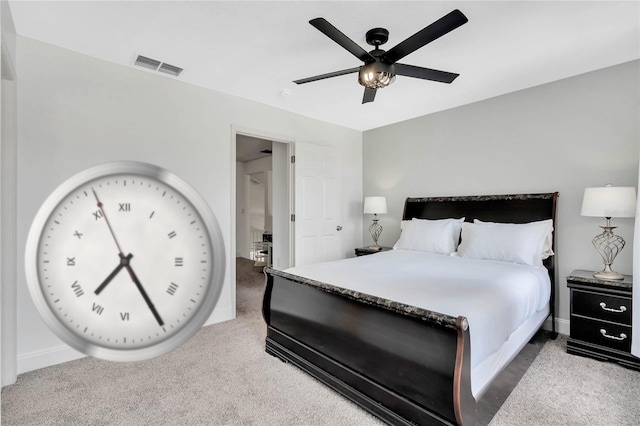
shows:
7,24,56
